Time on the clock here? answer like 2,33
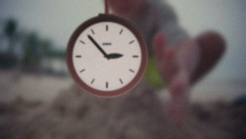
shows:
2,53
